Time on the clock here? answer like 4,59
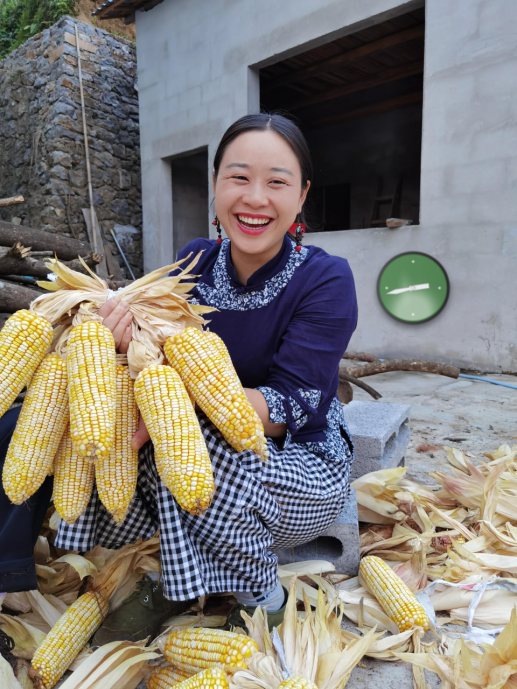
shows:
2,43
